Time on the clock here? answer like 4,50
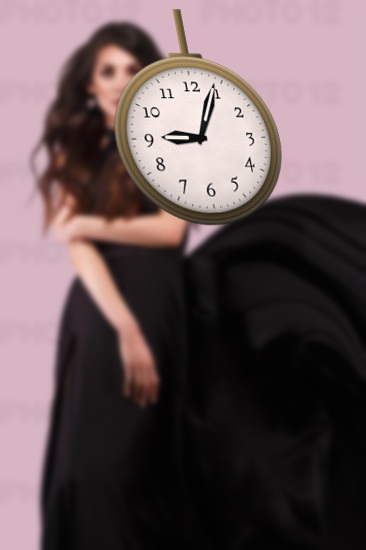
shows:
9,04
